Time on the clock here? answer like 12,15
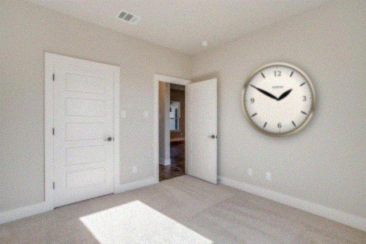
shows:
1,50
